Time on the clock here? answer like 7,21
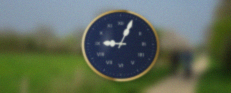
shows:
9,04
